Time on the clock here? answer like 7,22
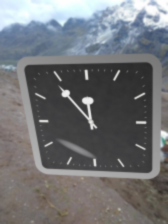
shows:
11,54
